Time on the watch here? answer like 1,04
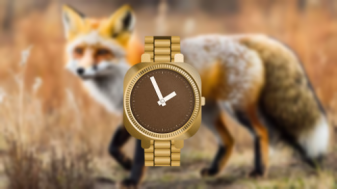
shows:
1,56
